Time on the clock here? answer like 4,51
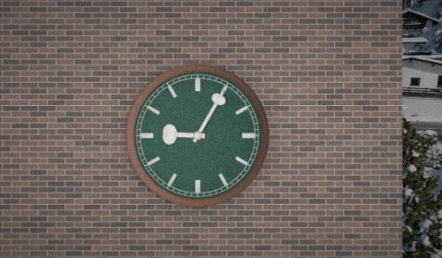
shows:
9,05
